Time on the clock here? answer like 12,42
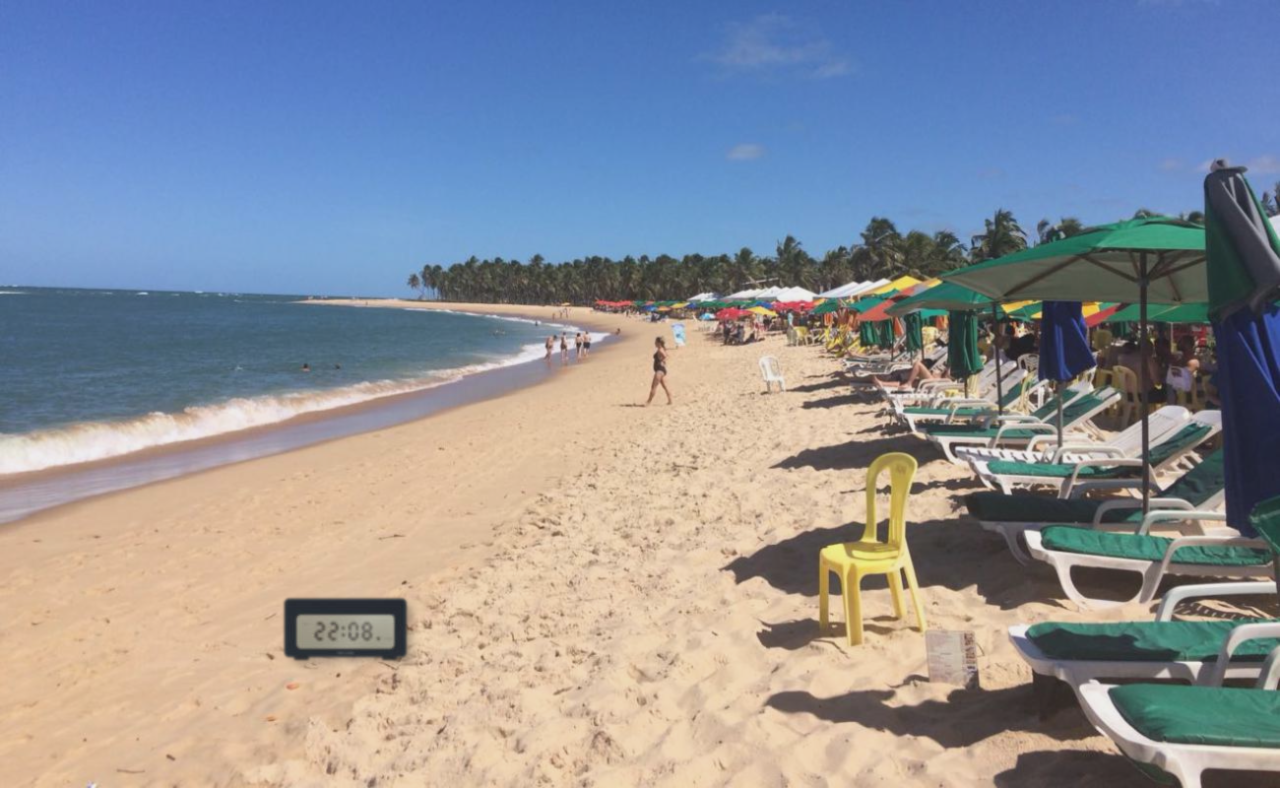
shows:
22,08
